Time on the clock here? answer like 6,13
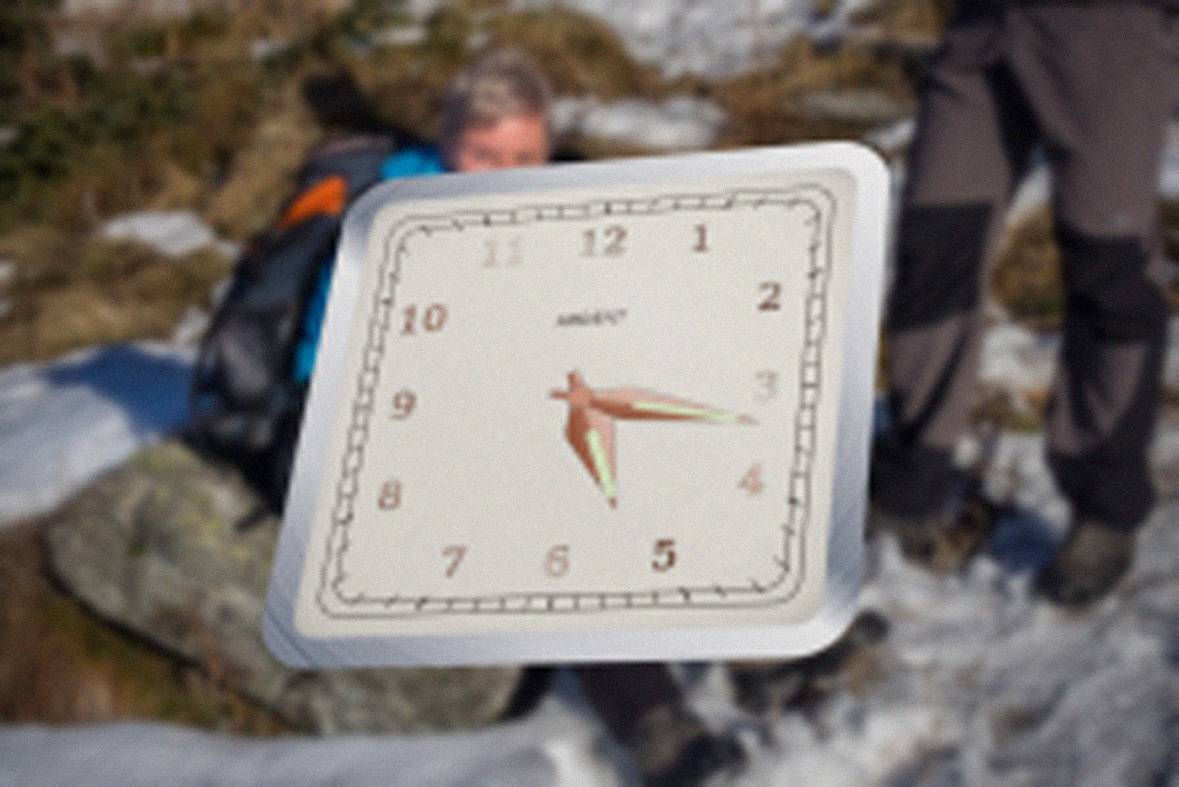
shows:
5,17
